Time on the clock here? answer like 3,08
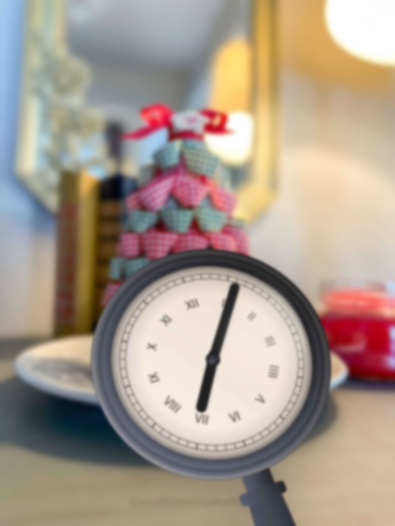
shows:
7,06
